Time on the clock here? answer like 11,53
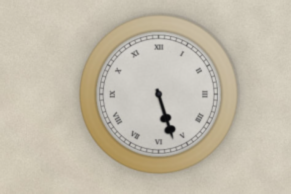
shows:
5,27
